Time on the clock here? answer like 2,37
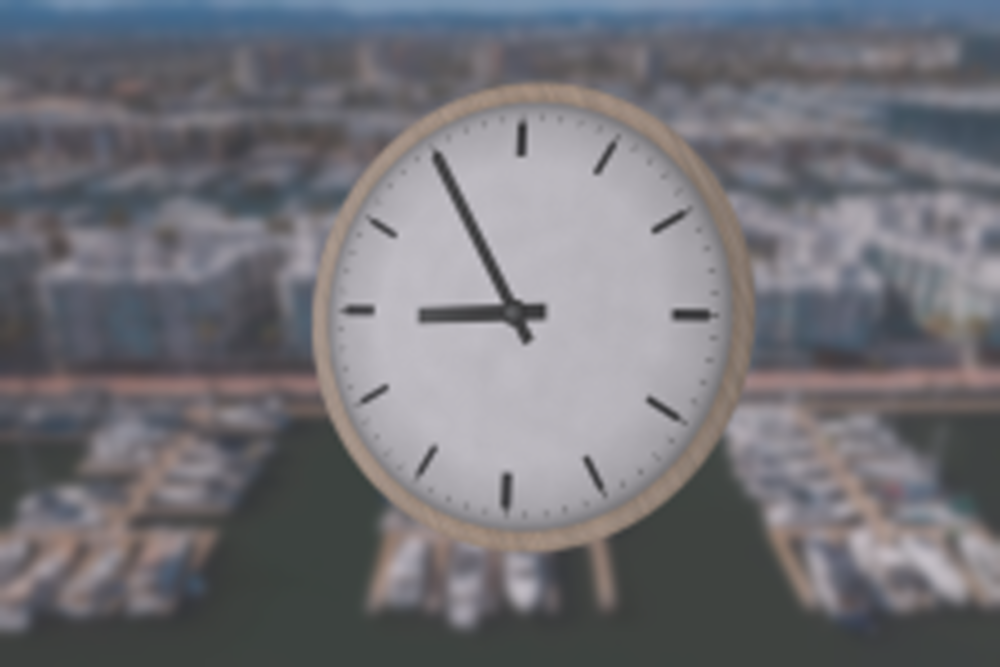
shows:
8,55
